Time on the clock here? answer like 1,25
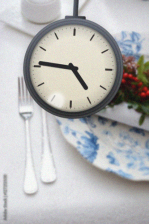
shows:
4,46
